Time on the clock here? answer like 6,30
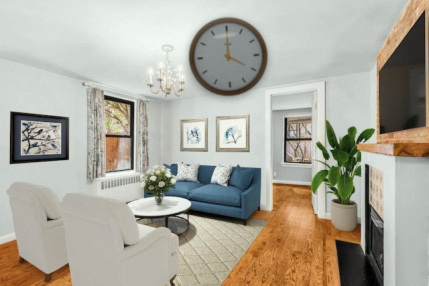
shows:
4,00
